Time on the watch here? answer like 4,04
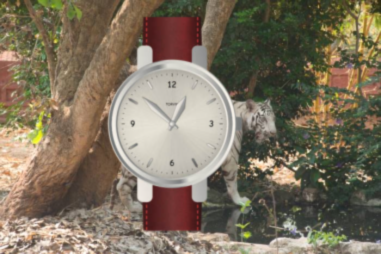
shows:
12,52
